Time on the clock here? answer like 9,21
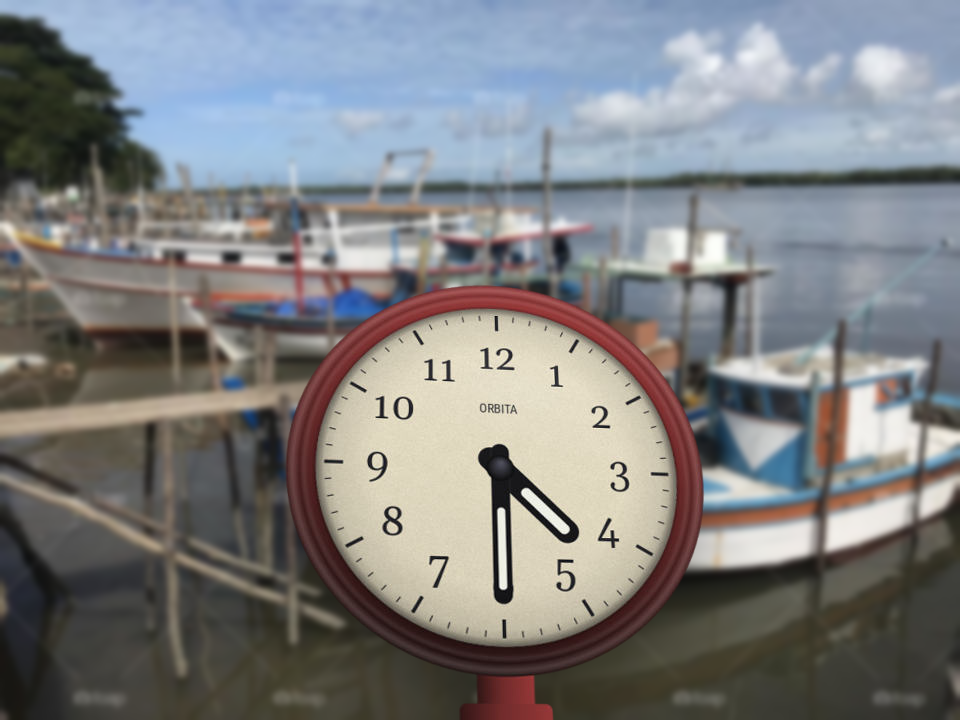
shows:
4,30
